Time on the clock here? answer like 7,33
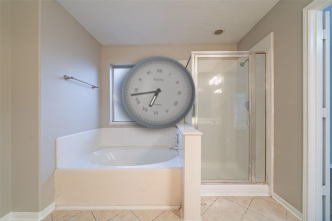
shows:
6,43
